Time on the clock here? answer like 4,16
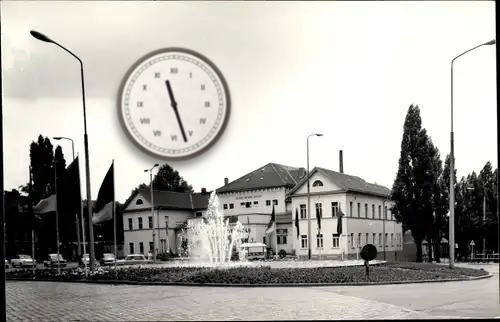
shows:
11,27
